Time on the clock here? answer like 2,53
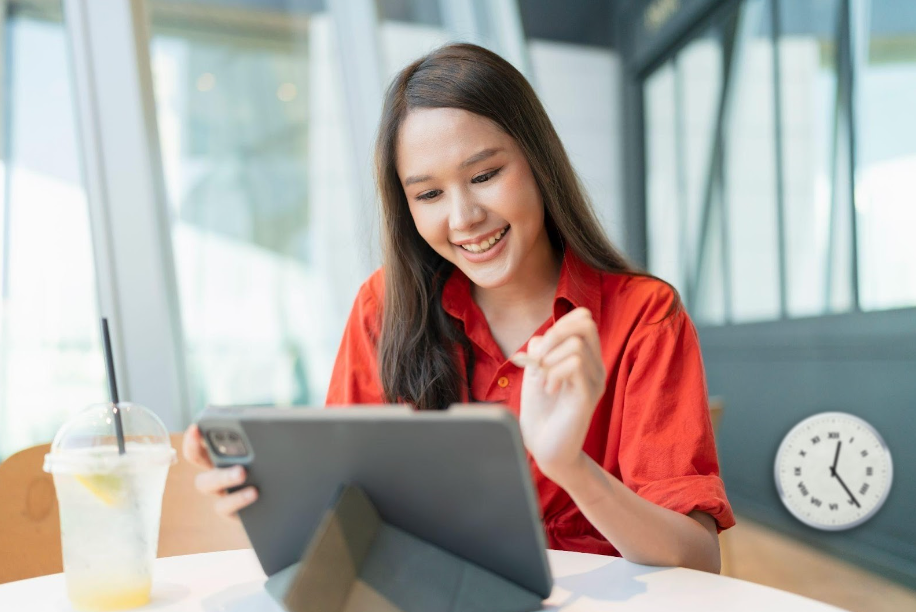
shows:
12,24
